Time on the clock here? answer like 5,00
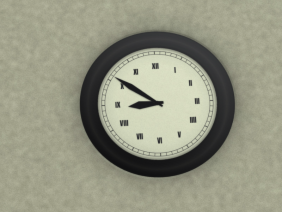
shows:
8,51
